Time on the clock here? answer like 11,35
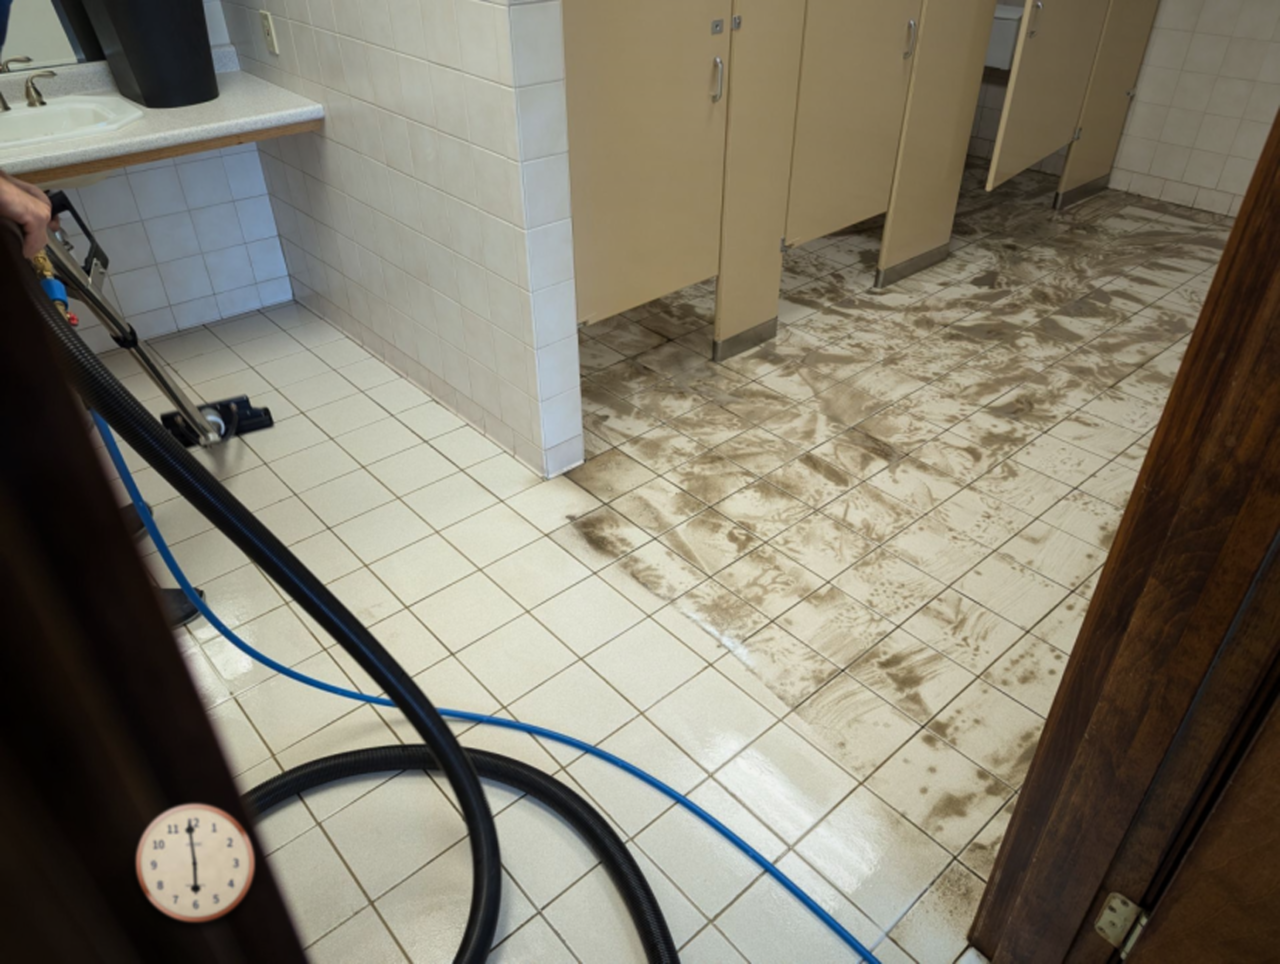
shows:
5,59
